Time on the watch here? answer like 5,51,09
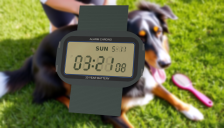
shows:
3,21,08
